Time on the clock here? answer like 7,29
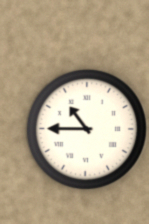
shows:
10,45
